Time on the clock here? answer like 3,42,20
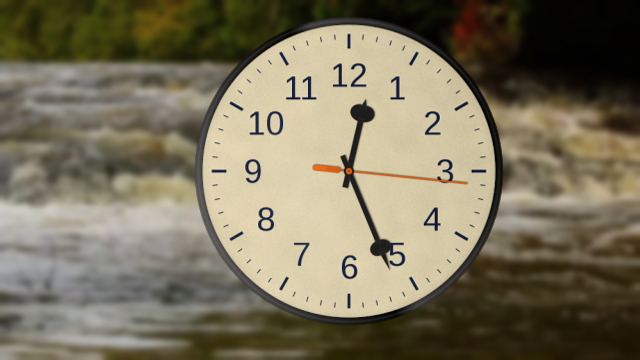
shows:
12,26,16
